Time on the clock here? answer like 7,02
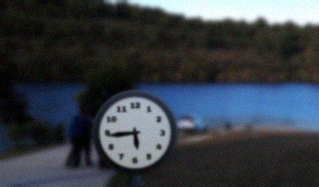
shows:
5,44
